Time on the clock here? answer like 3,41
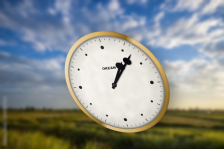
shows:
1,07
